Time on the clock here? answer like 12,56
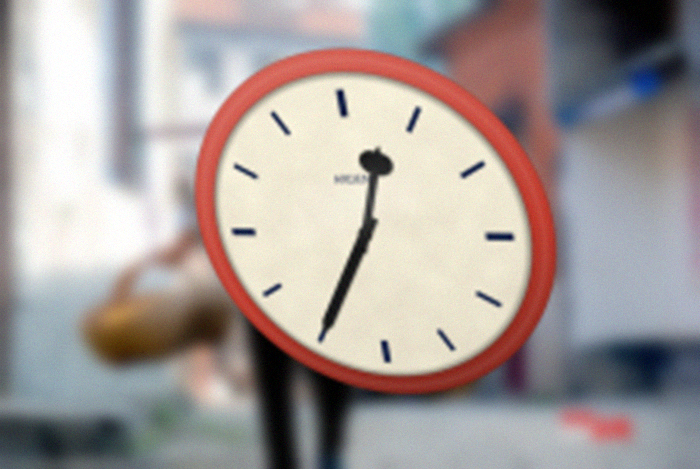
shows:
12,35
